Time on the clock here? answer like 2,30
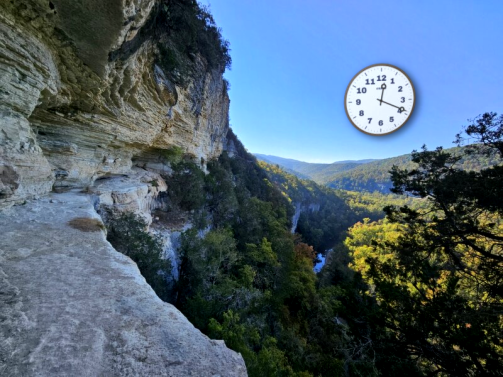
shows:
12,19
